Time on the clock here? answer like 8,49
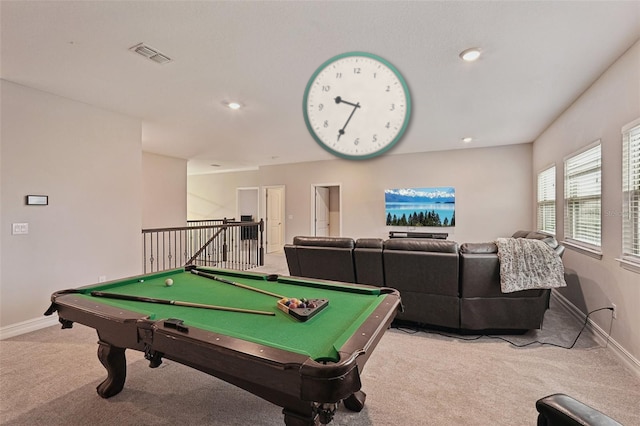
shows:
9,35
